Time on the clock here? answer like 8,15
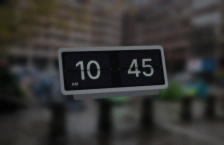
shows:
10,45
